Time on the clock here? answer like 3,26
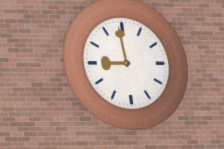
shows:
8,59
